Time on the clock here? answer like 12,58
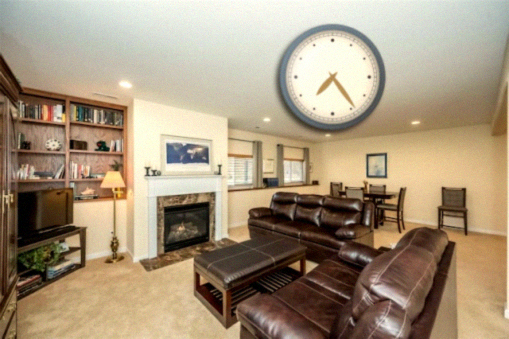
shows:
7,24
